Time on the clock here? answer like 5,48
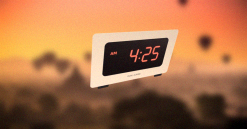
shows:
4,25
